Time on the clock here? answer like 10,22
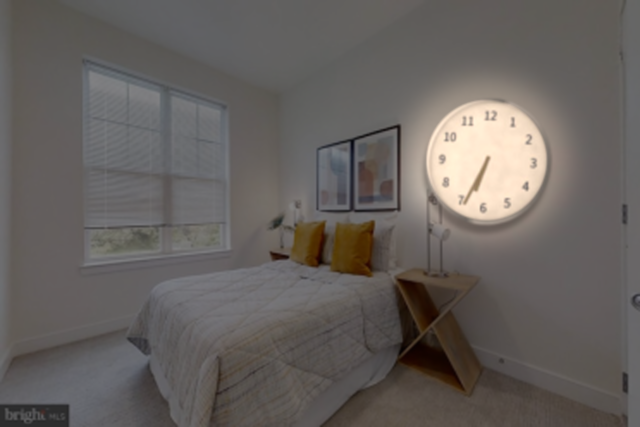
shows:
6,34
